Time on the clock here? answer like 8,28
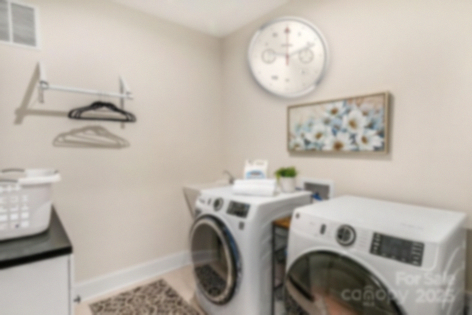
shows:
9,11
